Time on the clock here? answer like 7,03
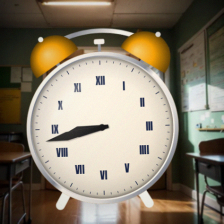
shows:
8,43
